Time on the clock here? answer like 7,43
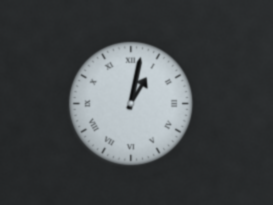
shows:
1,02
